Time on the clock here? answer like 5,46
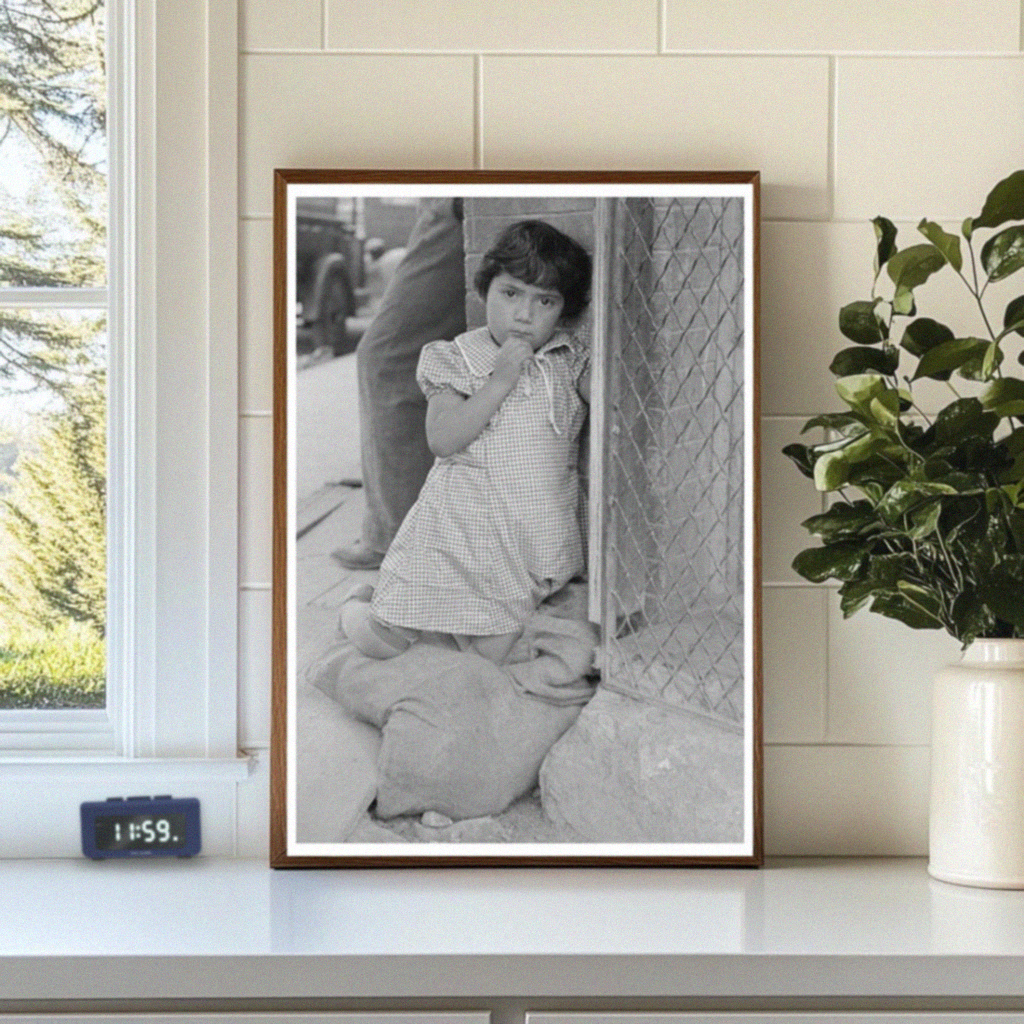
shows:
11,59
